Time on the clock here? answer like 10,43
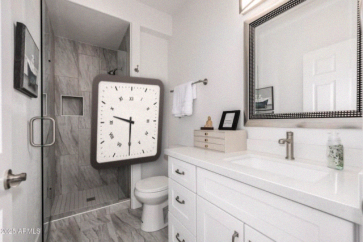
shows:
9,30
